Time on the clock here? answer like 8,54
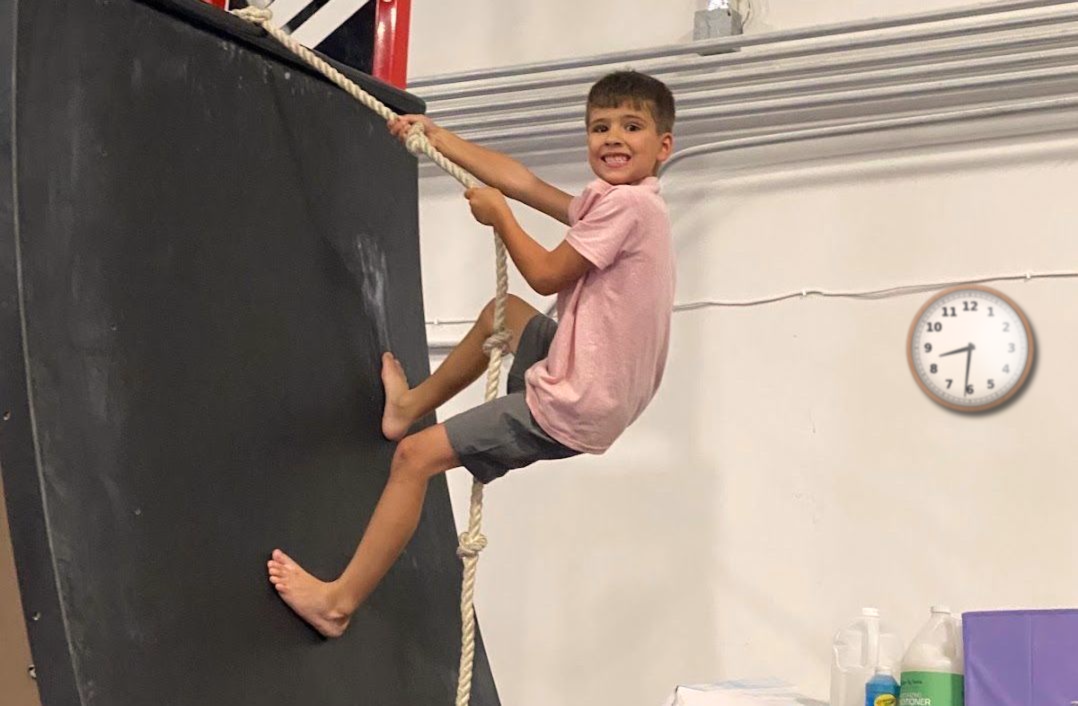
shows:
8,31
